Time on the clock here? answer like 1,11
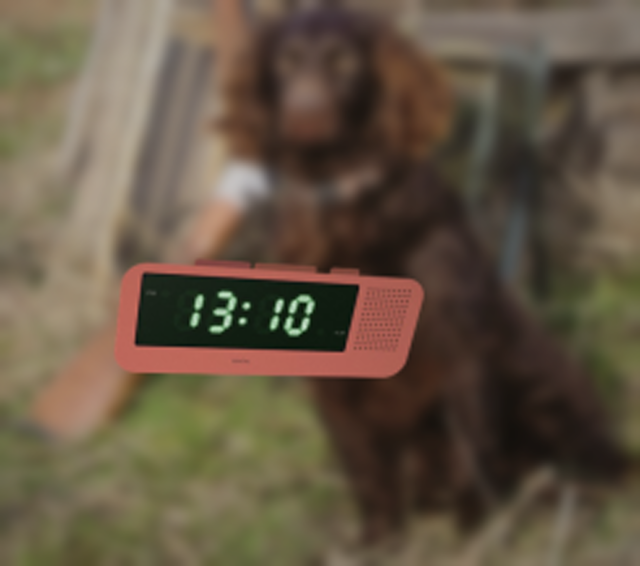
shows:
13,10
